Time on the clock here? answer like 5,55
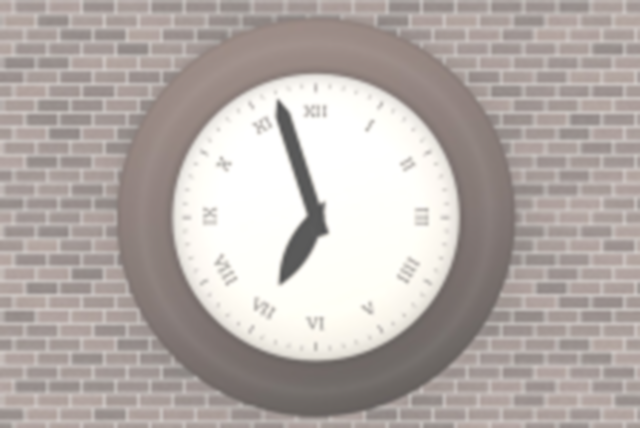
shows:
6,57
